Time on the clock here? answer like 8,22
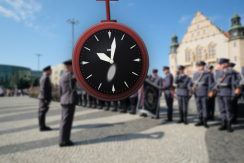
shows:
10,02
